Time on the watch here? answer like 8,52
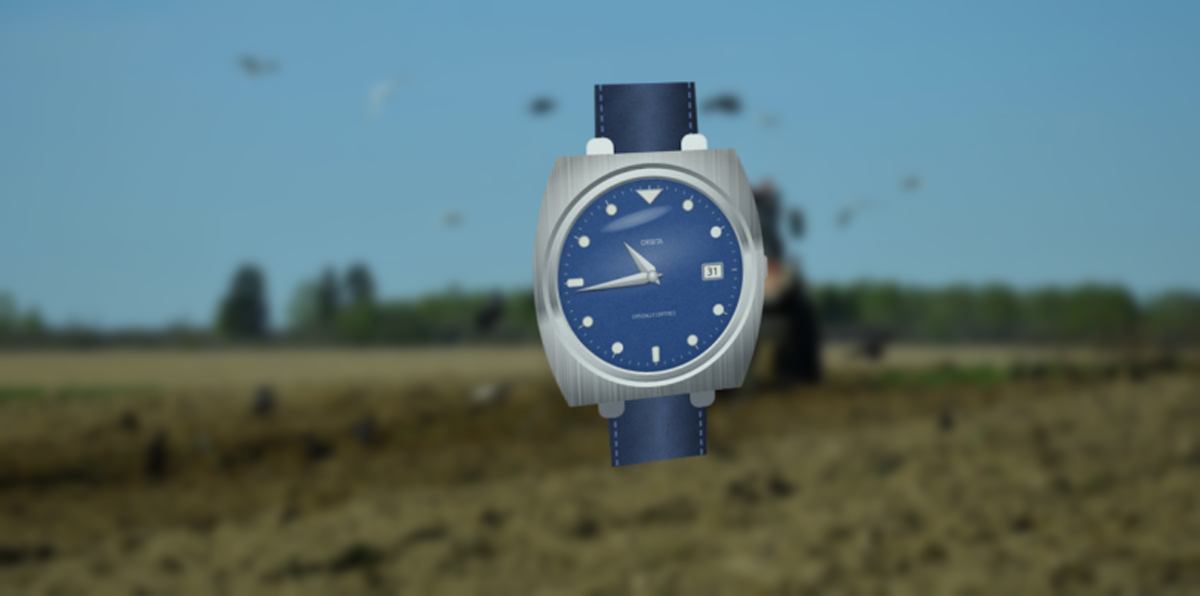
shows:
10,44
